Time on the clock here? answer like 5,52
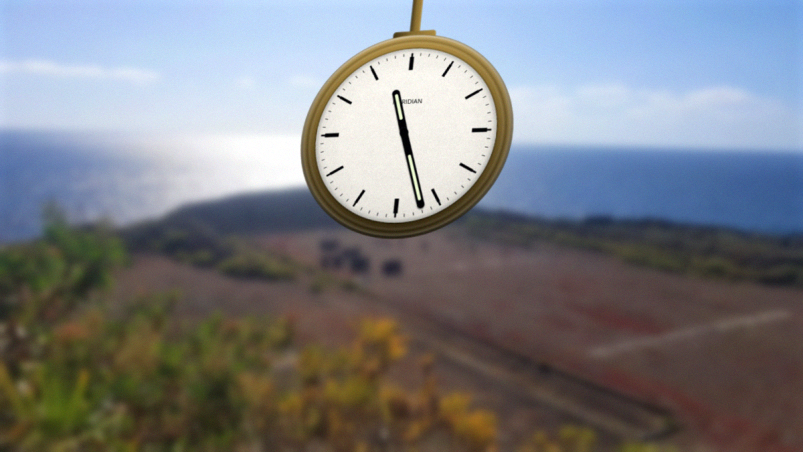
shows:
11,27
